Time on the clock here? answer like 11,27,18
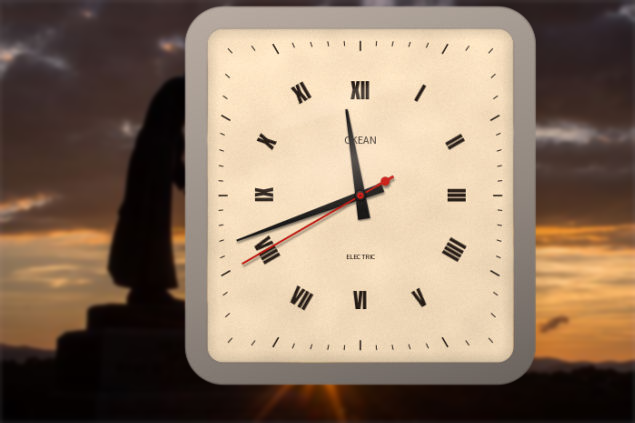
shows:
11,41,40
